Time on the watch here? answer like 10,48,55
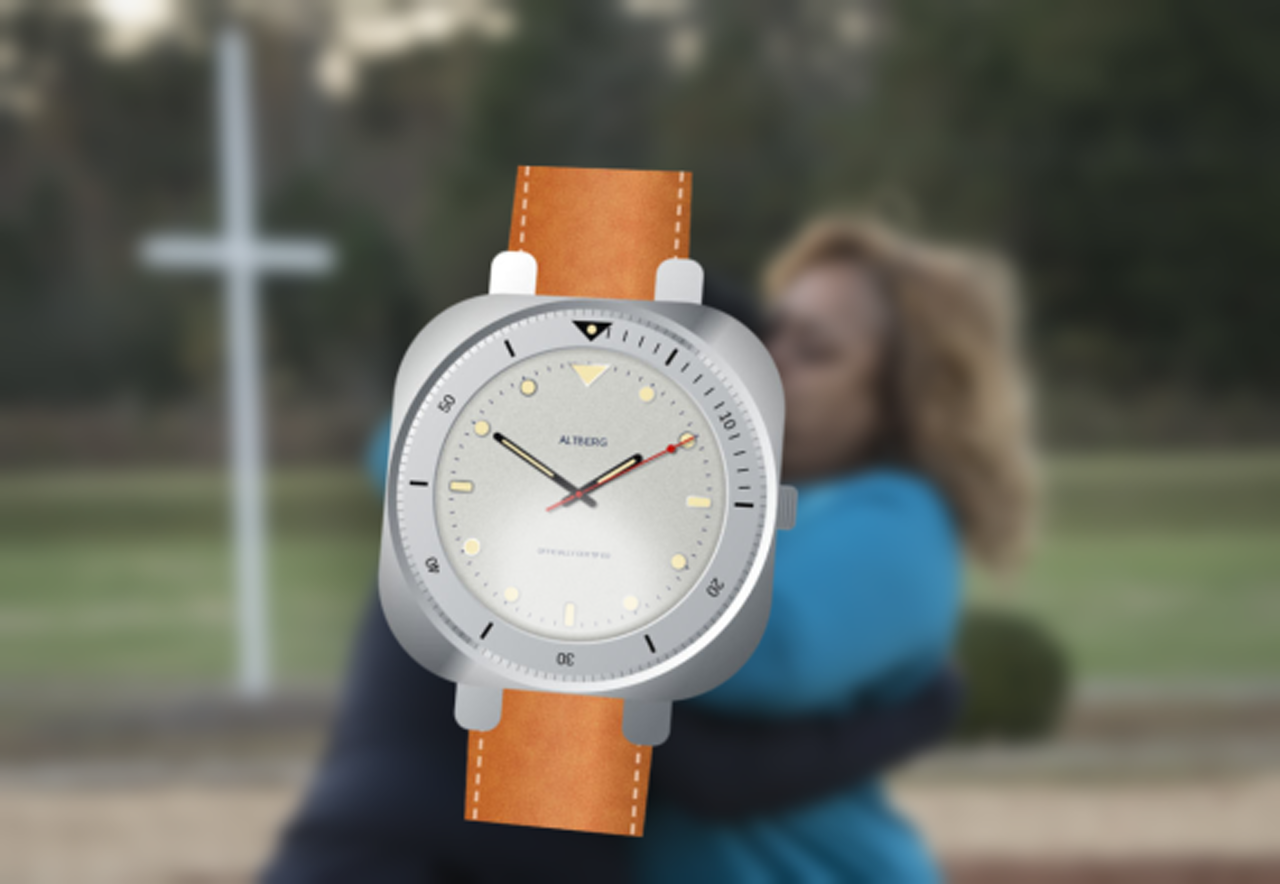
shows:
1,50,10
